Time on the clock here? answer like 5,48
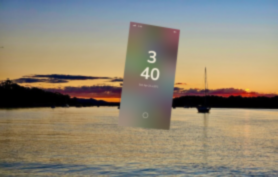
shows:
3,40
